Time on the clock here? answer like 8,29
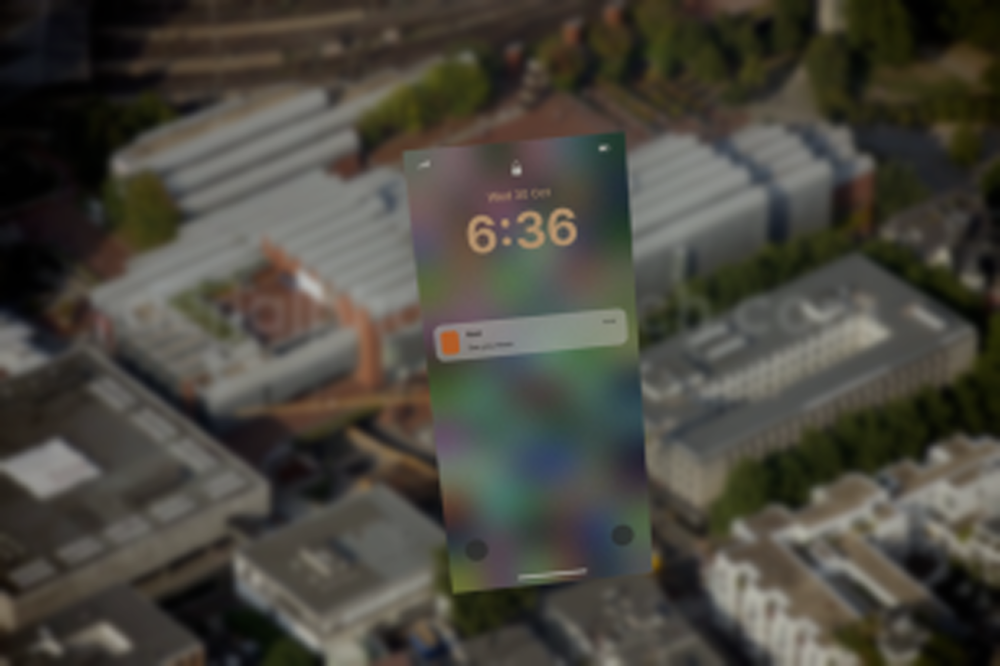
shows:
6,36
